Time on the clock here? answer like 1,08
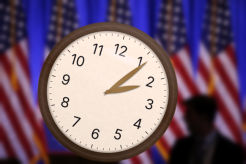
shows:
2,06
